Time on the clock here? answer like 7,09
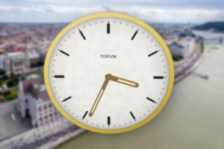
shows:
3,34
